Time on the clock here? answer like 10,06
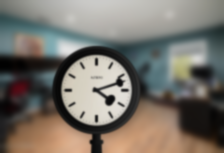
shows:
4,12
